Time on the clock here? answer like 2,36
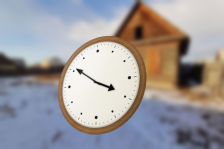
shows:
3,51
